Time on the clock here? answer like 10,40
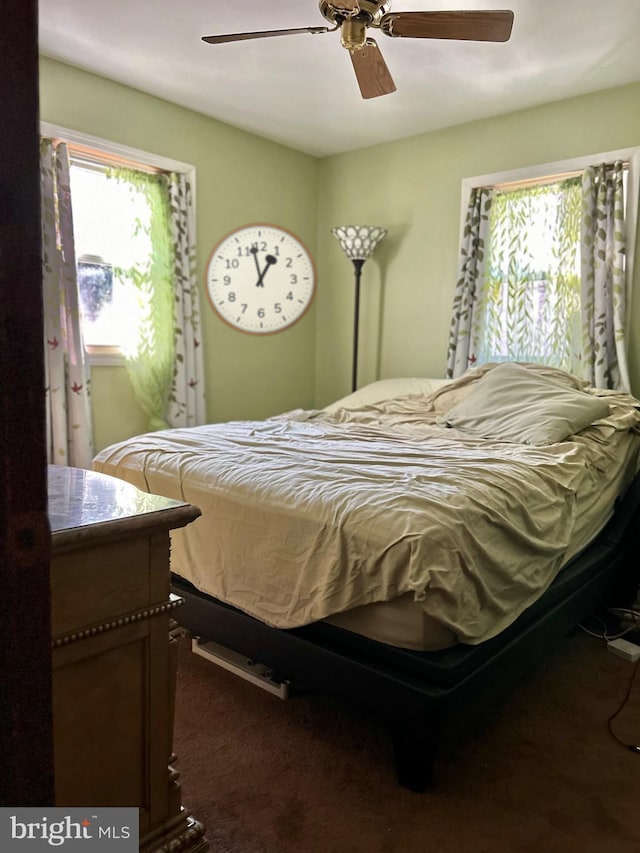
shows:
12,58
